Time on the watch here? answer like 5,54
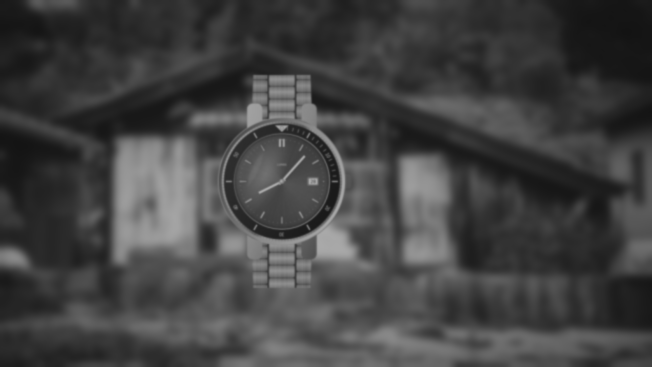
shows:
8,07
